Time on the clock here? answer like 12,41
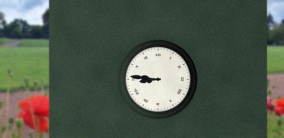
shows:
8,46
